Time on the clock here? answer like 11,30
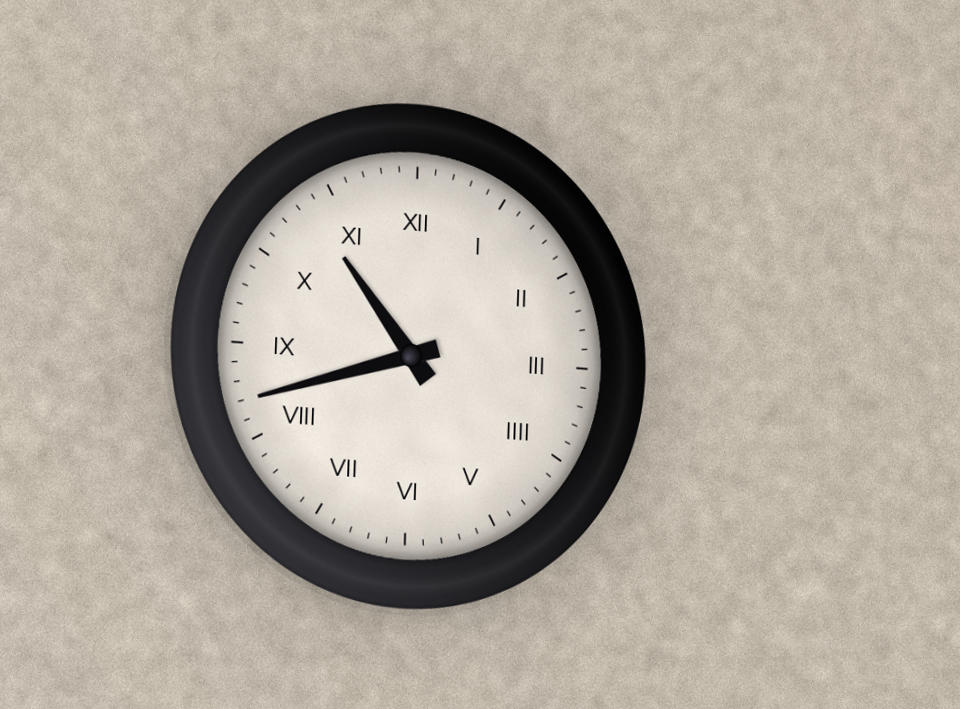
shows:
10,42
